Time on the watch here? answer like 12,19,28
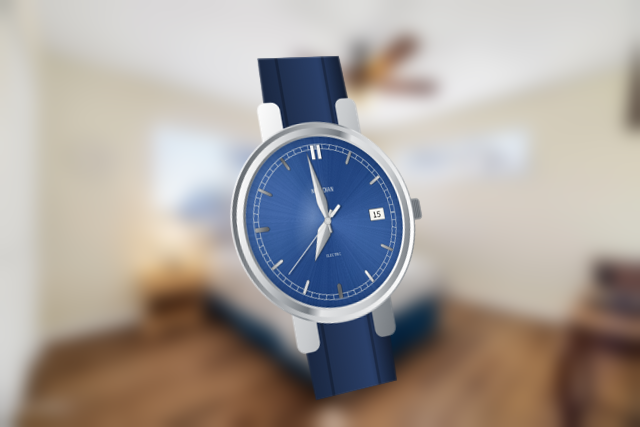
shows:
6,58,38
